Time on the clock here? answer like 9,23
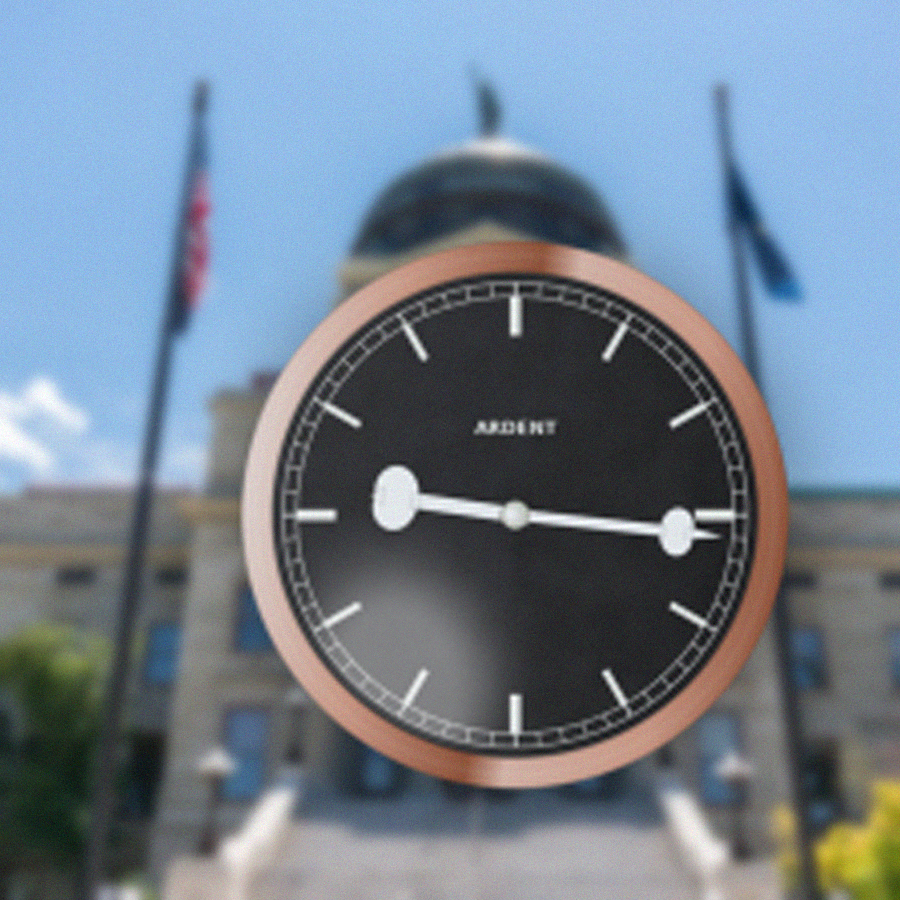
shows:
9,16
